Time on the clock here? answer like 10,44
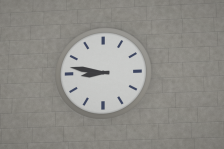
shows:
8,47
